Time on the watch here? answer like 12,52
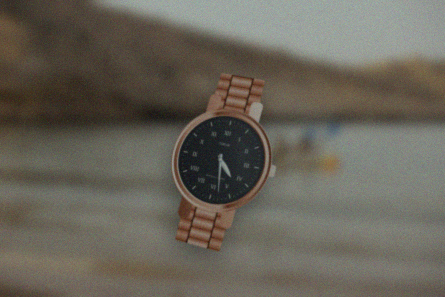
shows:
4,28
